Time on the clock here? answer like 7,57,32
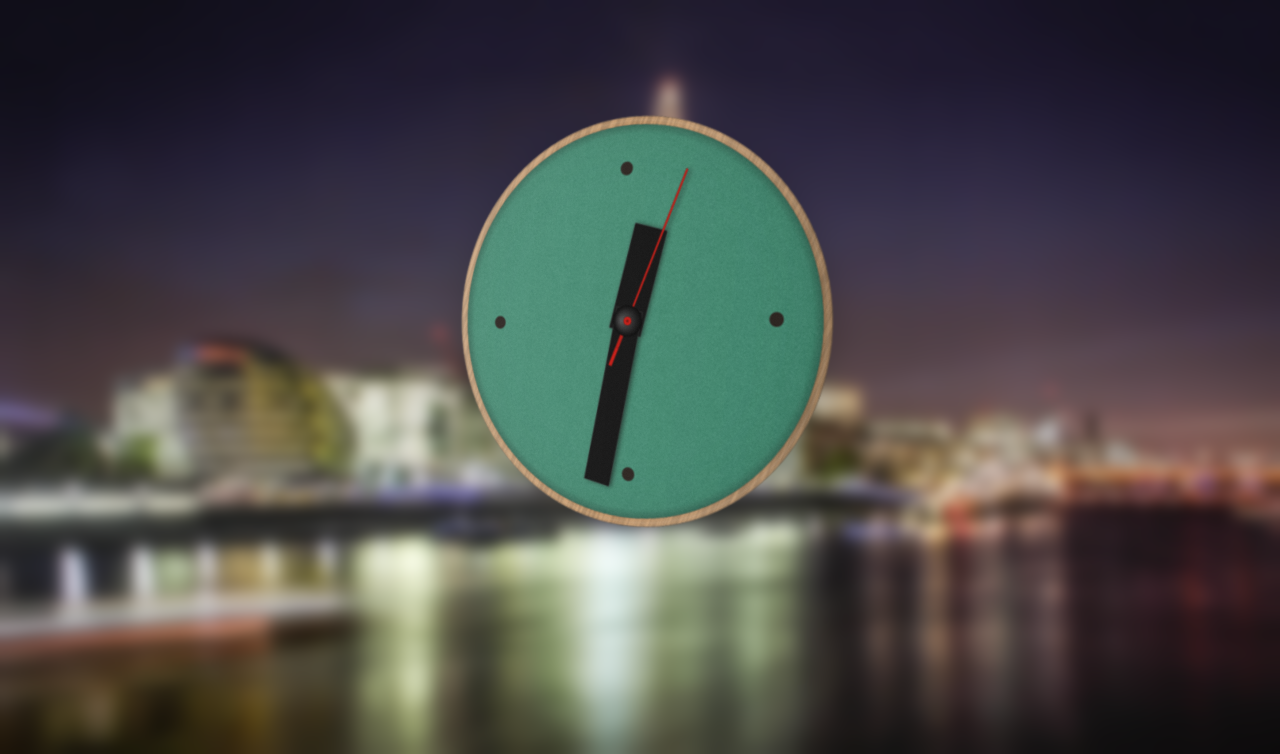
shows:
12,32,04
